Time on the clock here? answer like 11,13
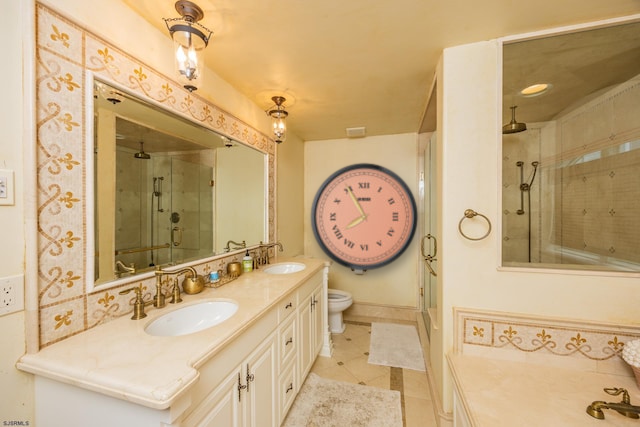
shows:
7,55
